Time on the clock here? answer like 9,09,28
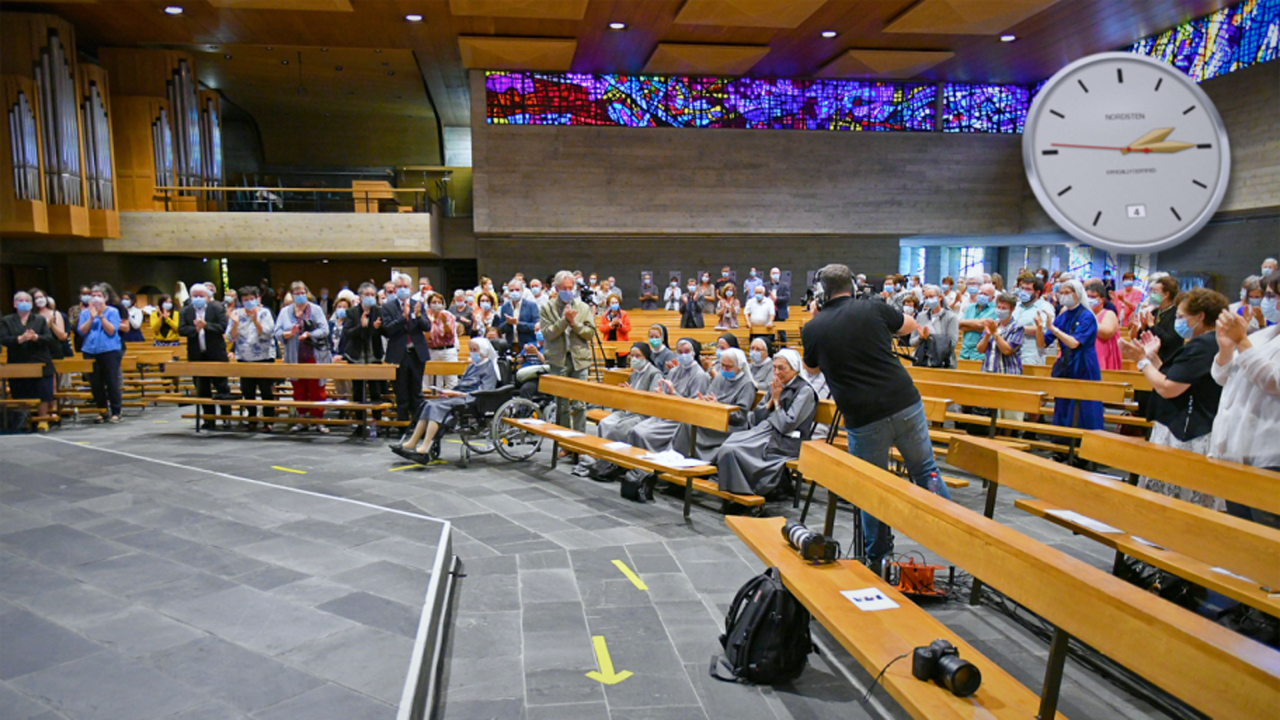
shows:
2,14,46
